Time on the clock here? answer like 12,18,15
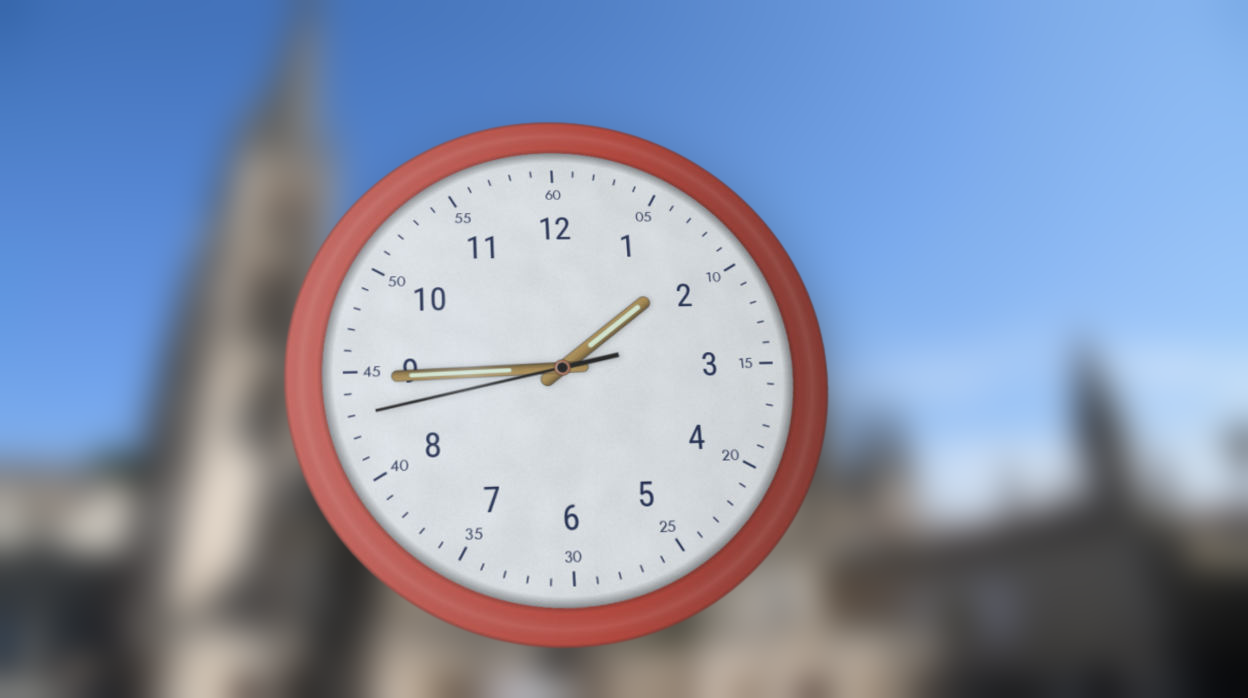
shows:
1,44,43
